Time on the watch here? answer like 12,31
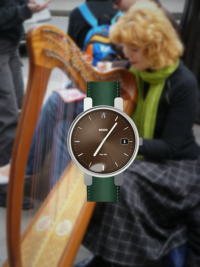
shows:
7,06
